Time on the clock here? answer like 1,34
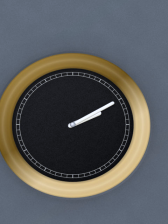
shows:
2,10
